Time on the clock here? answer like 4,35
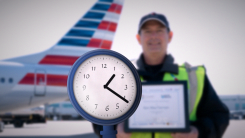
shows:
1,21
